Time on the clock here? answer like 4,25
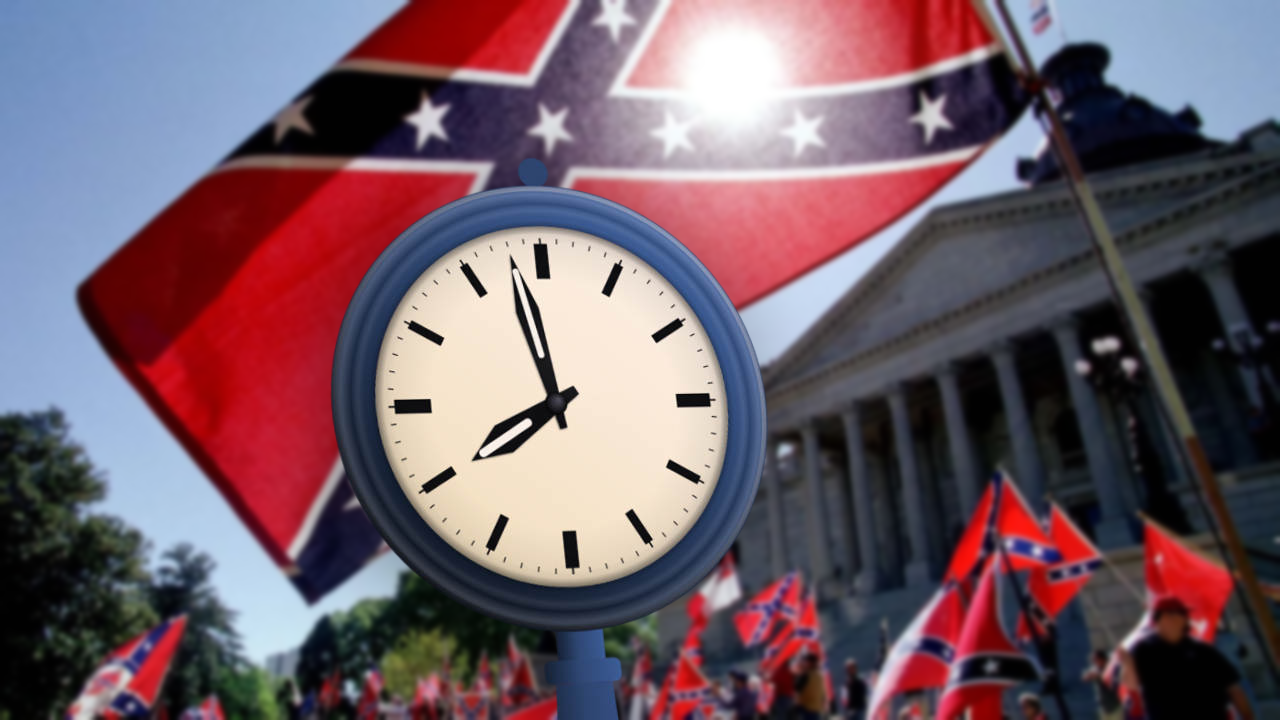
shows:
7,58
